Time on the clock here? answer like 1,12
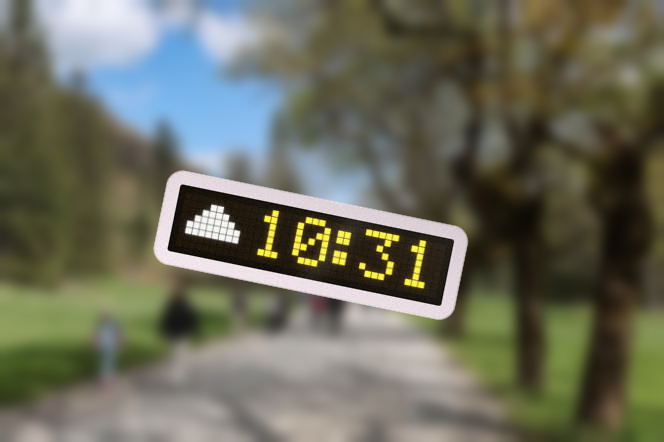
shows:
10,31
